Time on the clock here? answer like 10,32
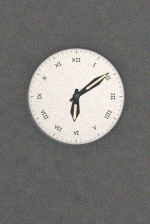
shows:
6,09
